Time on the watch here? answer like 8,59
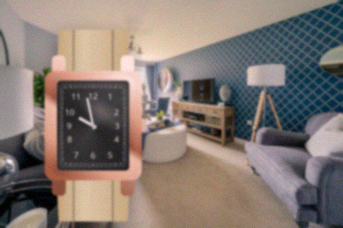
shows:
9,58
